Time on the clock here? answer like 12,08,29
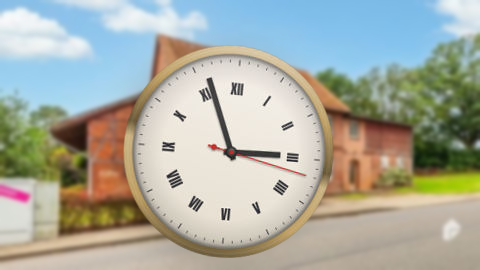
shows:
2,56,17
